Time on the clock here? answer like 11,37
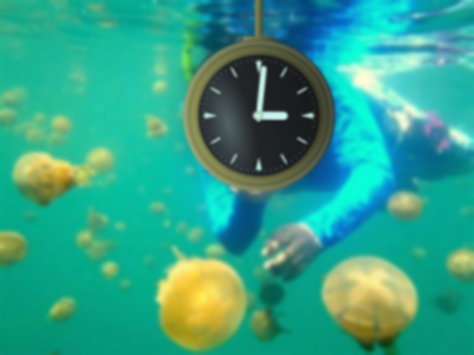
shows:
3,01
